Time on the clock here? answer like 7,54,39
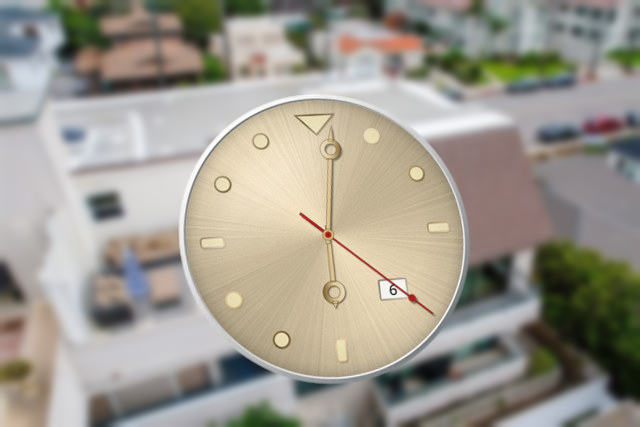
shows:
6,01,22
